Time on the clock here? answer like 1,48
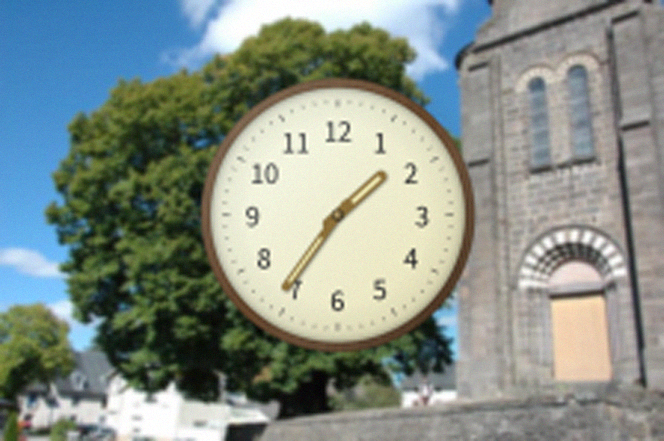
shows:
1,36
